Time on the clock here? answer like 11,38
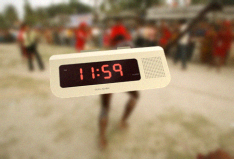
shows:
11,59
